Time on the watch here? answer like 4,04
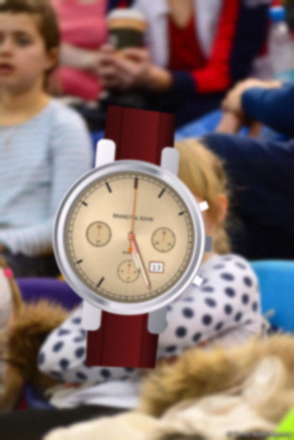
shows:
5,26
